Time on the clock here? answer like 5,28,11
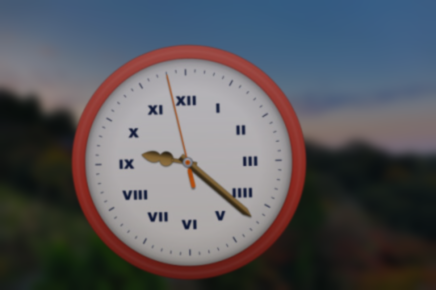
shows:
9,21,58
